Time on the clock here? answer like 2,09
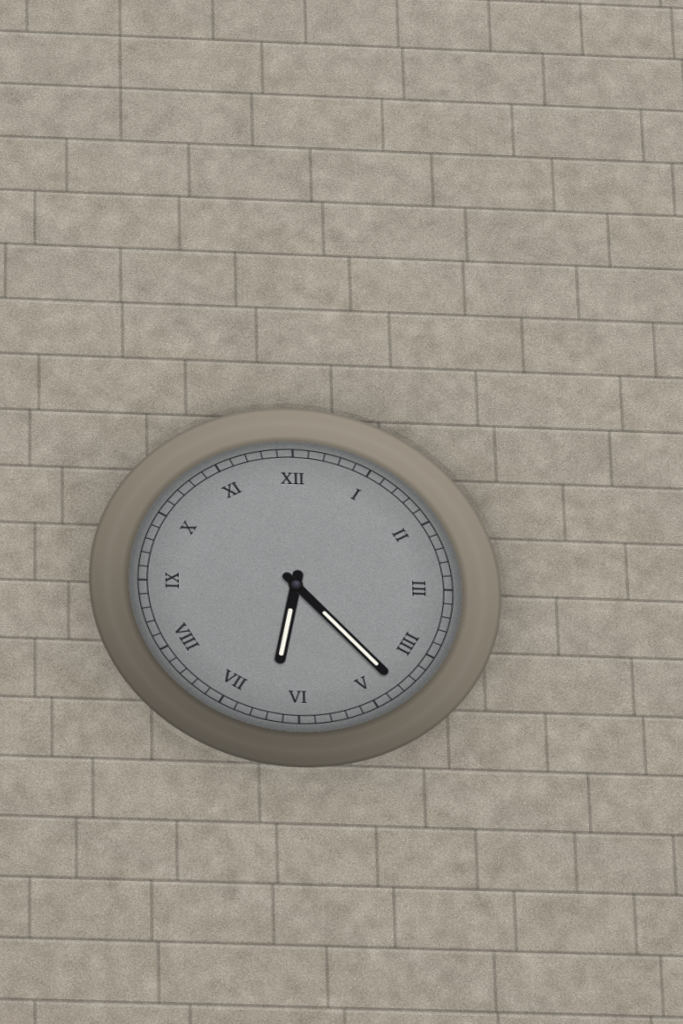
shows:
6,23
